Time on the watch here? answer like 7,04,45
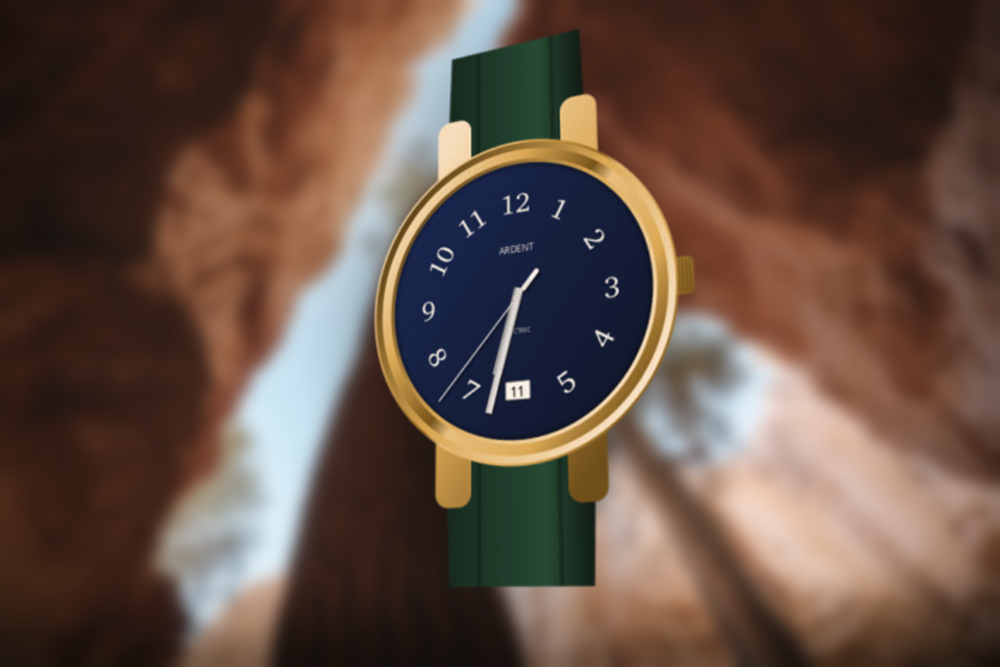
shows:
6,32,37
